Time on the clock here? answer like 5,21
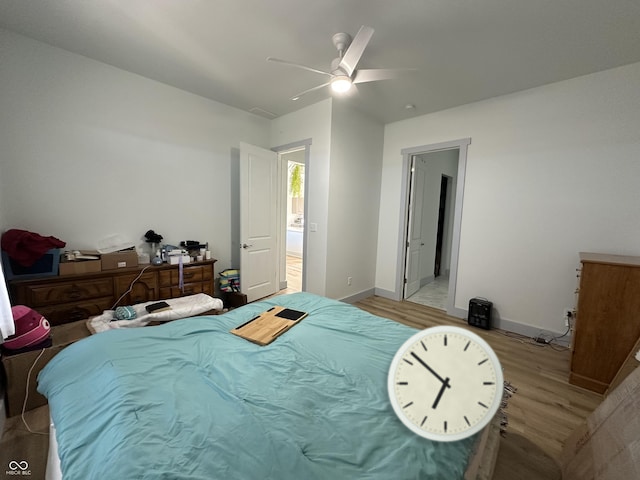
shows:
6,52
